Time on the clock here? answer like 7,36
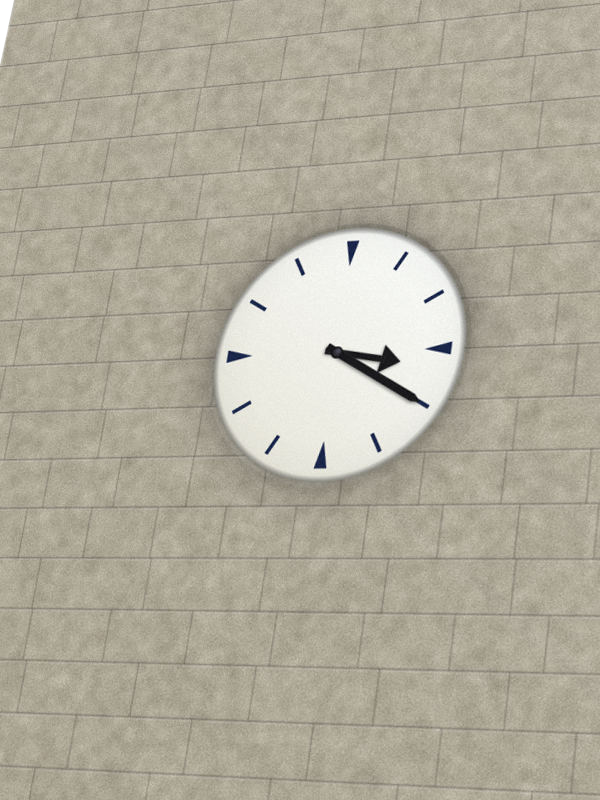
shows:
3,20
